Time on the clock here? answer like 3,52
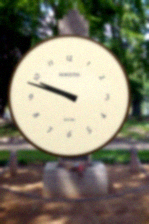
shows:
9,48
